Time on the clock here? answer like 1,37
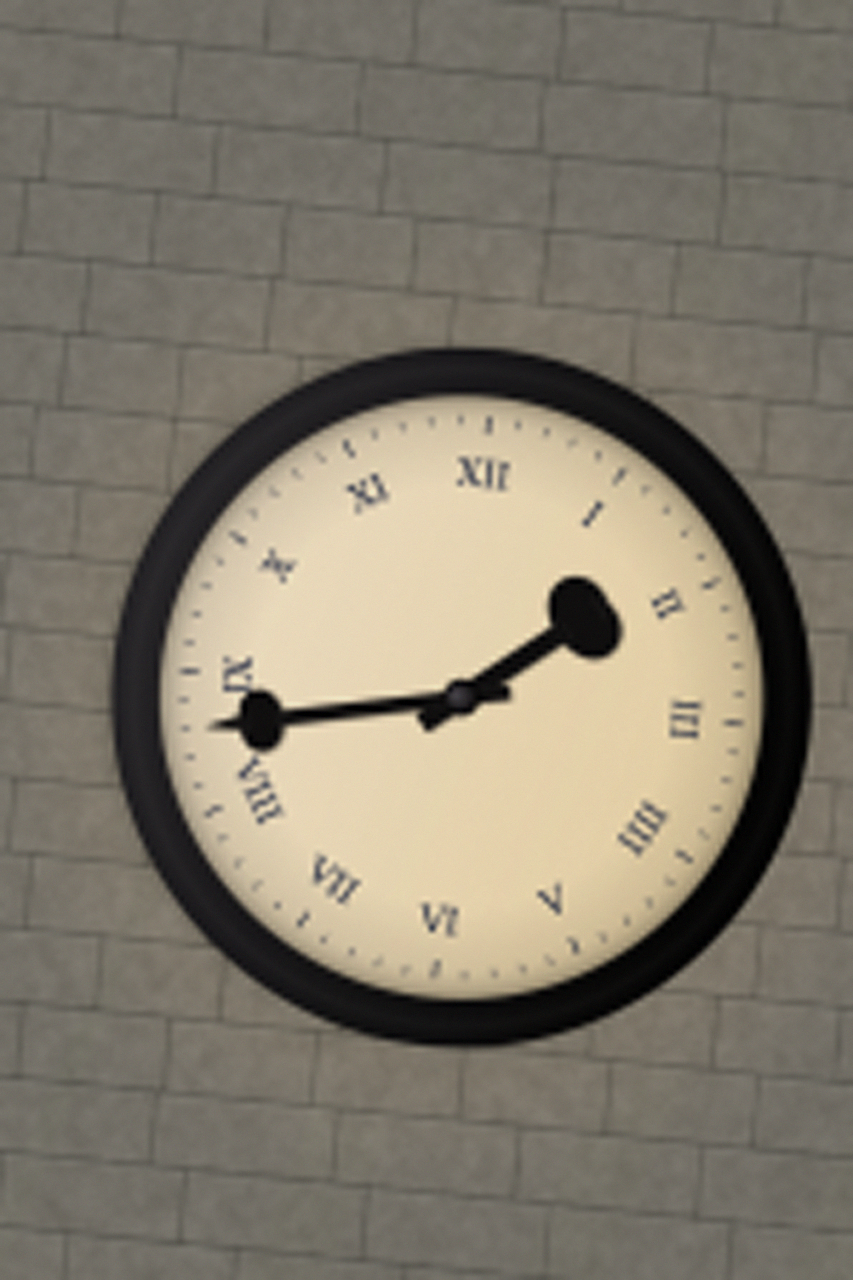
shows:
1,43
